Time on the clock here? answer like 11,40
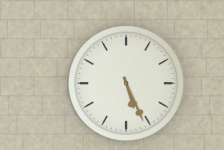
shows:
5,26
